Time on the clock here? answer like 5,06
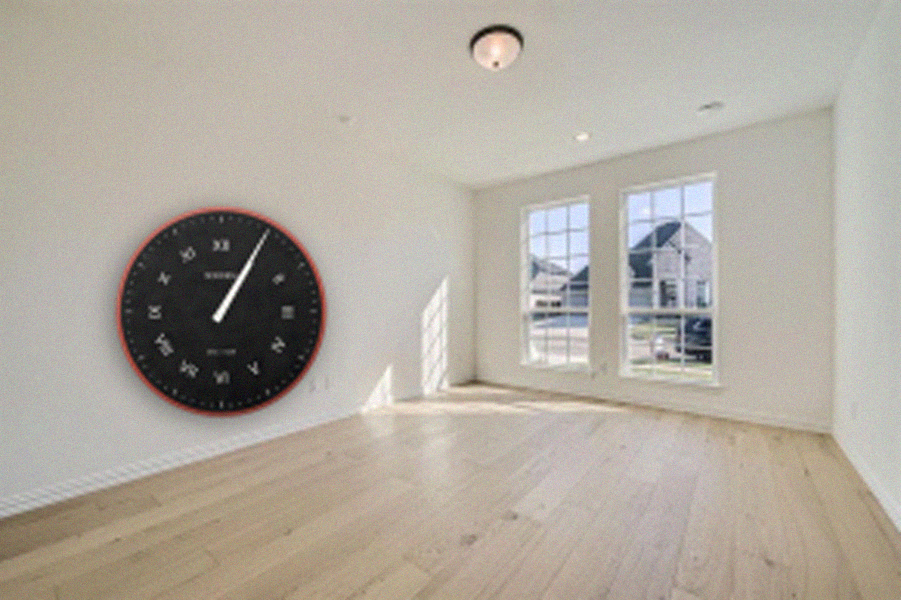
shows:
1,05
